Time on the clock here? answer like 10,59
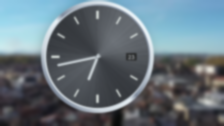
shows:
6,43
